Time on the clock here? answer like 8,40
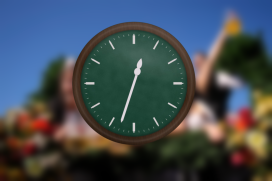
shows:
12,33
